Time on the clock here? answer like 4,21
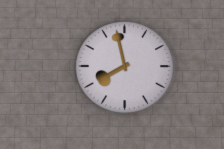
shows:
7,58
